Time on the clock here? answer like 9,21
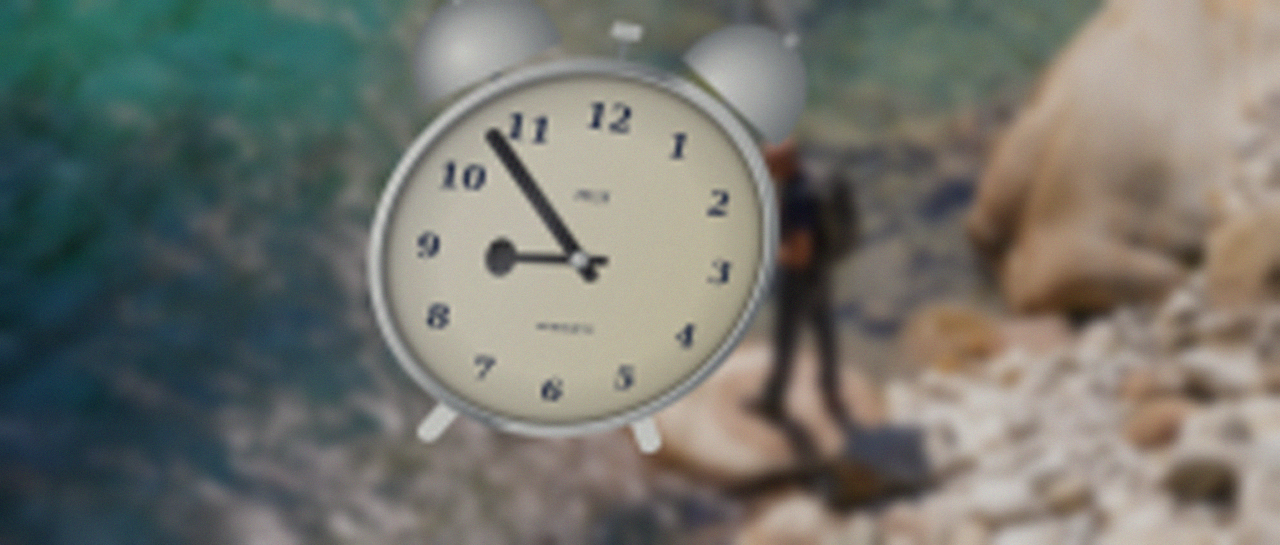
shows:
8,53
